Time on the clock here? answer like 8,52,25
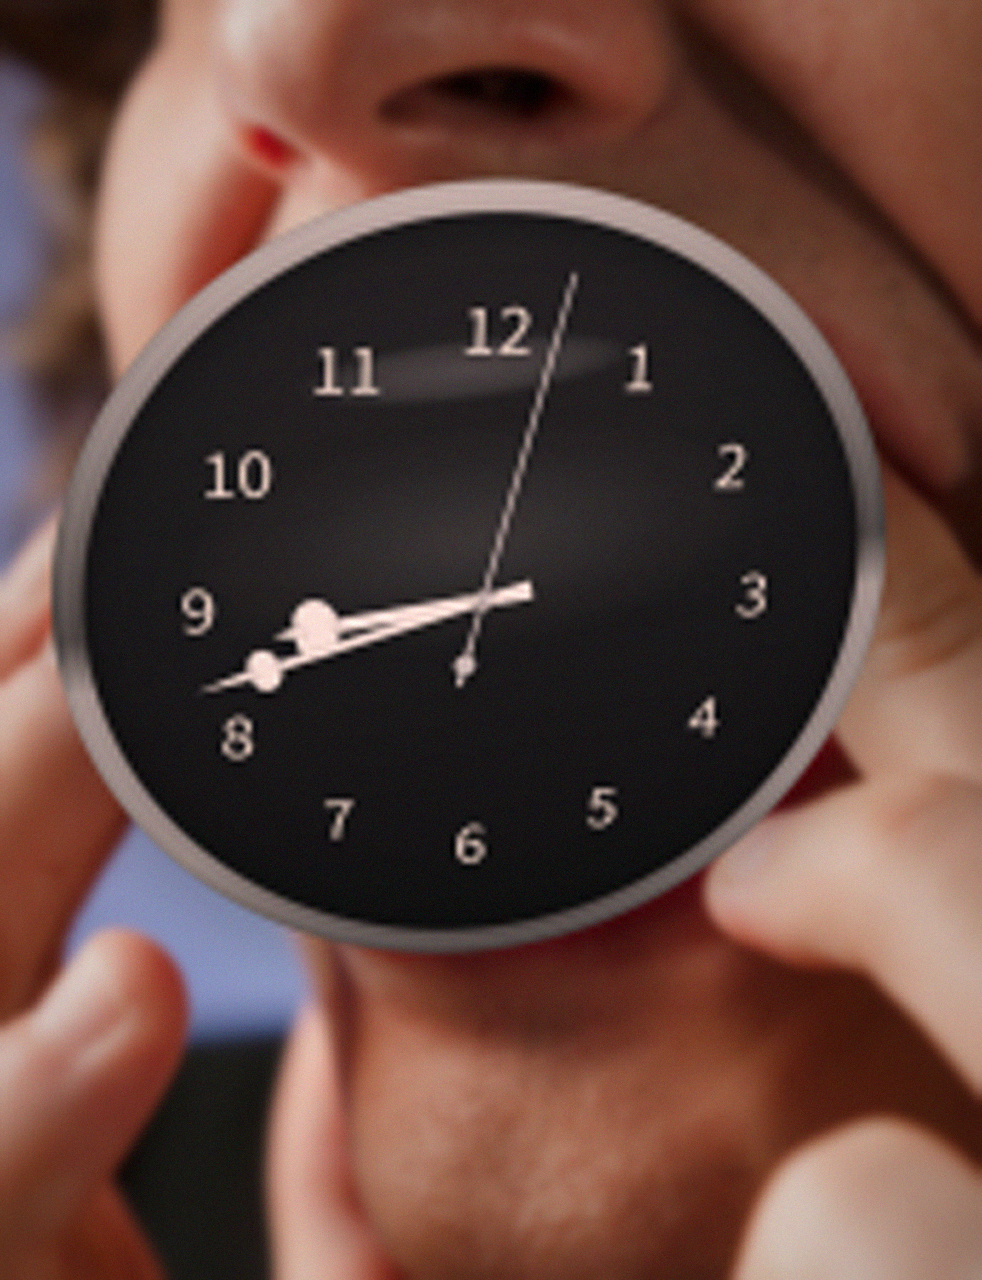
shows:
8,42,02
